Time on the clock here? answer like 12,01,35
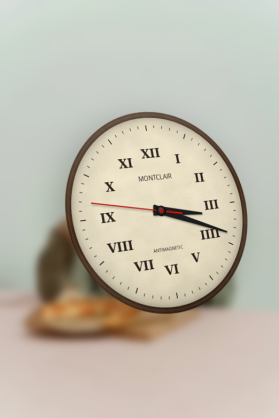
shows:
3,18,47
